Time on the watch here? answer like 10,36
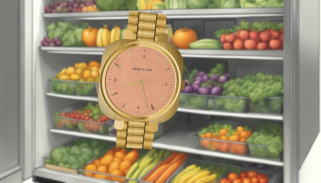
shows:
8,27
